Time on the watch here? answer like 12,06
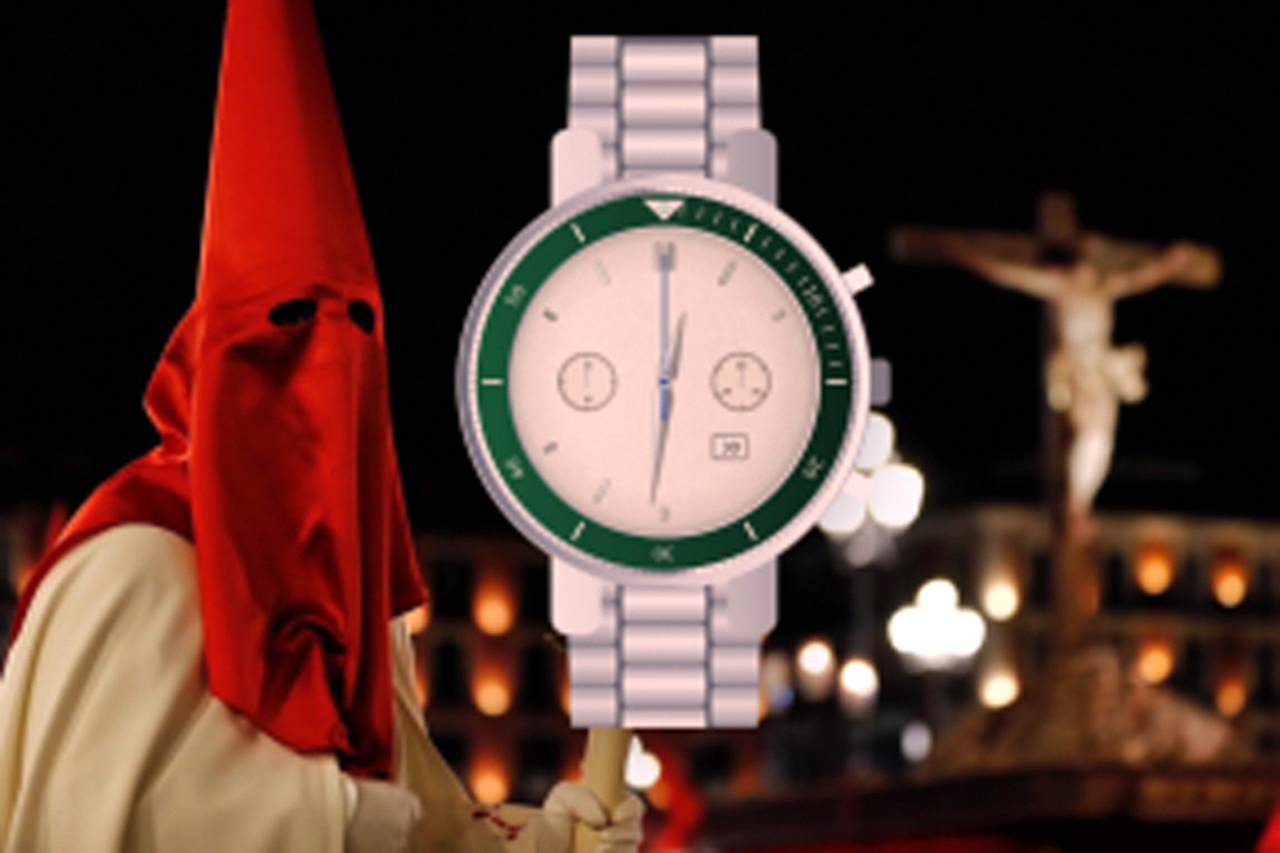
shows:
12,31
